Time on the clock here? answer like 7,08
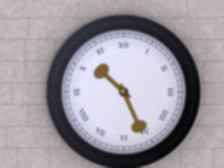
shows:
10,26
